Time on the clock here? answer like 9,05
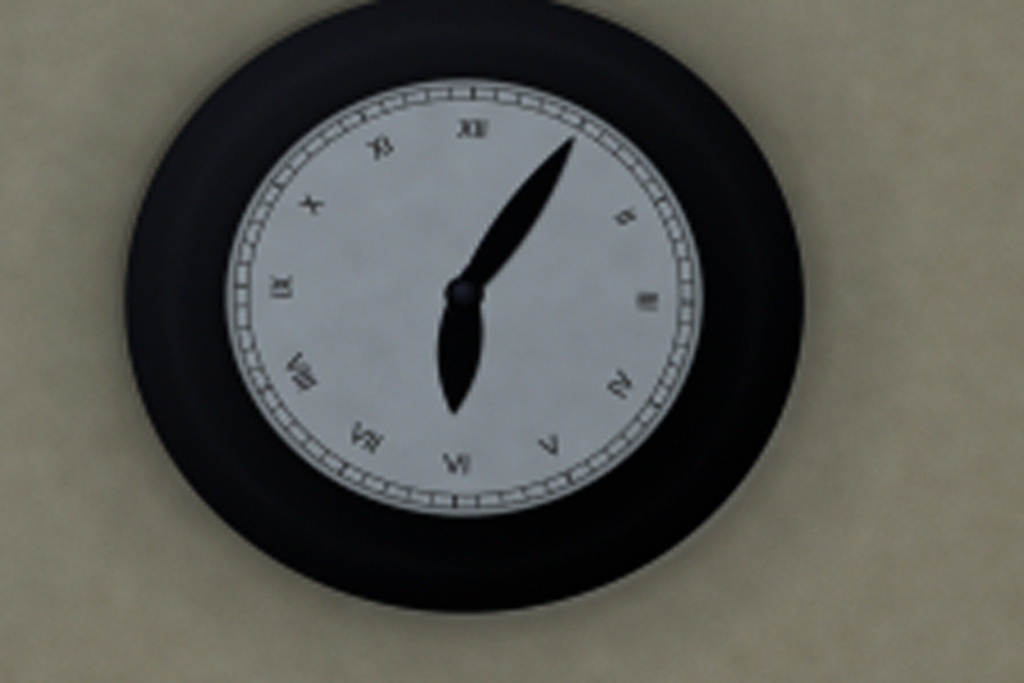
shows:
6,05
